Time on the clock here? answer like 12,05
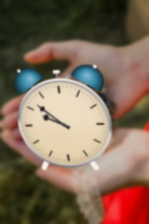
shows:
9,52
